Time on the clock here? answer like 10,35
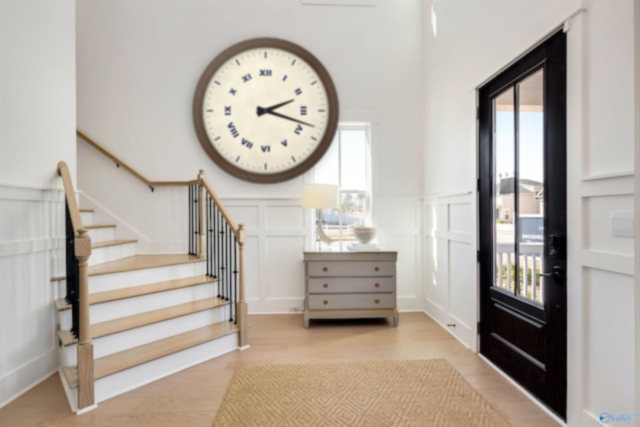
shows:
2,18
